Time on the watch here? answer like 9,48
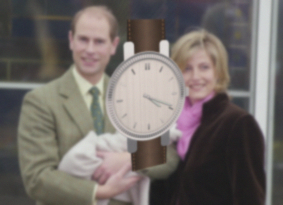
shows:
4,19
